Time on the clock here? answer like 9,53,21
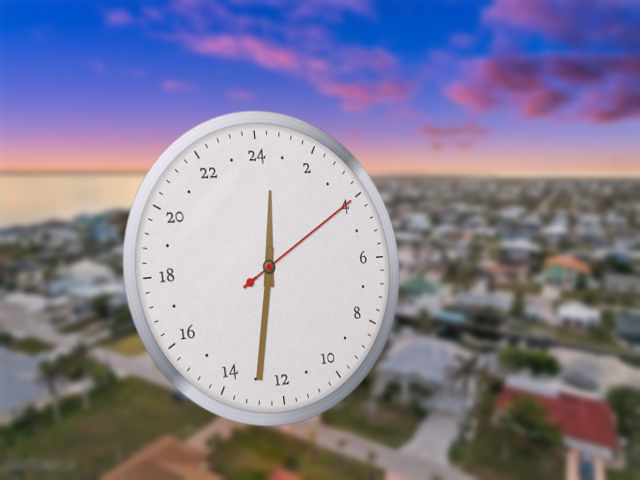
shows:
0,32,10
